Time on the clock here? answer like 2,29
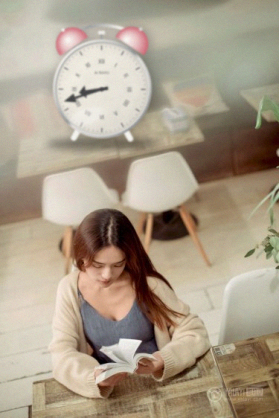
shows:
8,42
